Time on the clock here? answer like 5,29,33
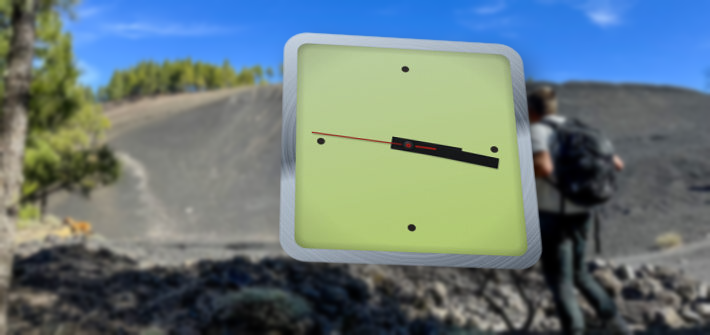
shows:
3,16,46
